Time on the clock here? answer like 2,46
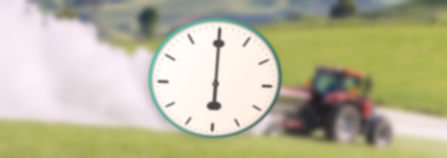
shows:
6,00
